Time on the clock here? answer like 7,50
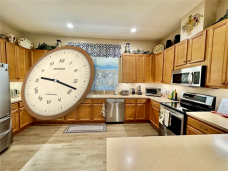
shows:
9,18
